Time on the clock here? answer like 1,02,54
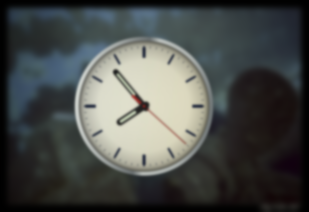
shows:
7,53,22
